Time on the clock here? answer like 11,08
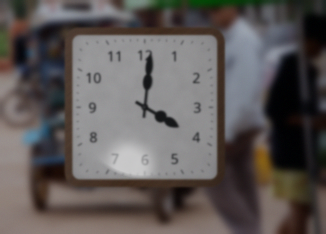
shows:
4,01
